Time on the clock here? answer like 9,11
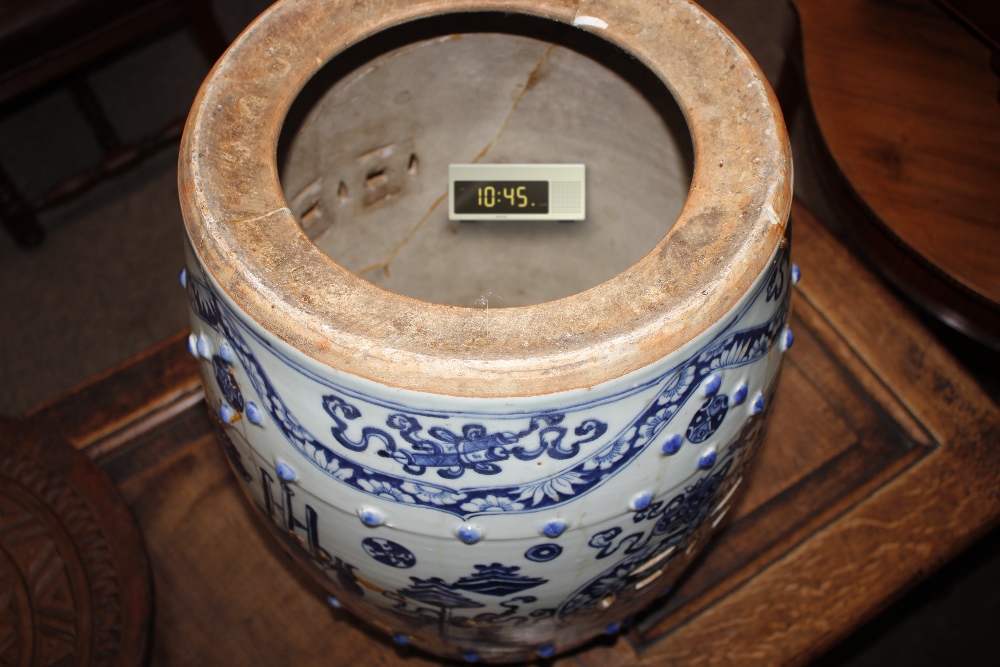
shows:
10,45
